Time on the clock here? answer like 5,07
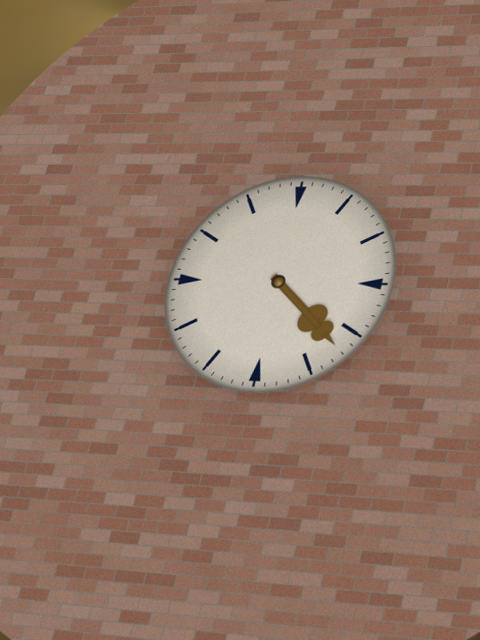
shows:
4,22
